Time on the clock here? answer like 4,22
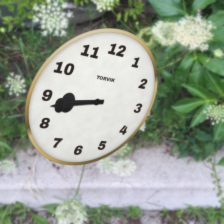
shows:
8,43
